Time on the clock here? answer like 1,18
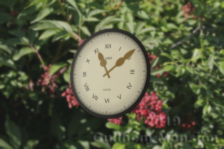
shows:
11,09
